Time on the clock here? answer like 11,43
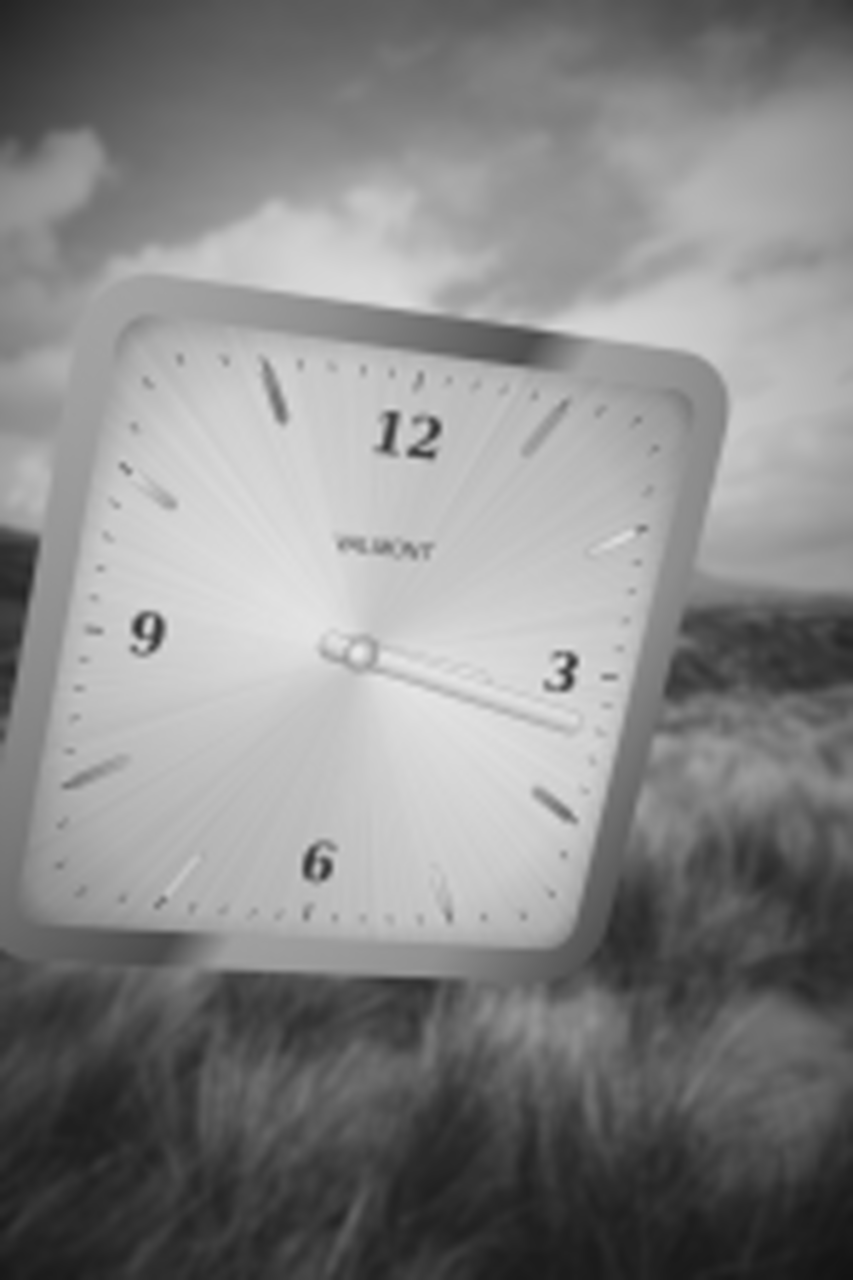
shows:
3,17
